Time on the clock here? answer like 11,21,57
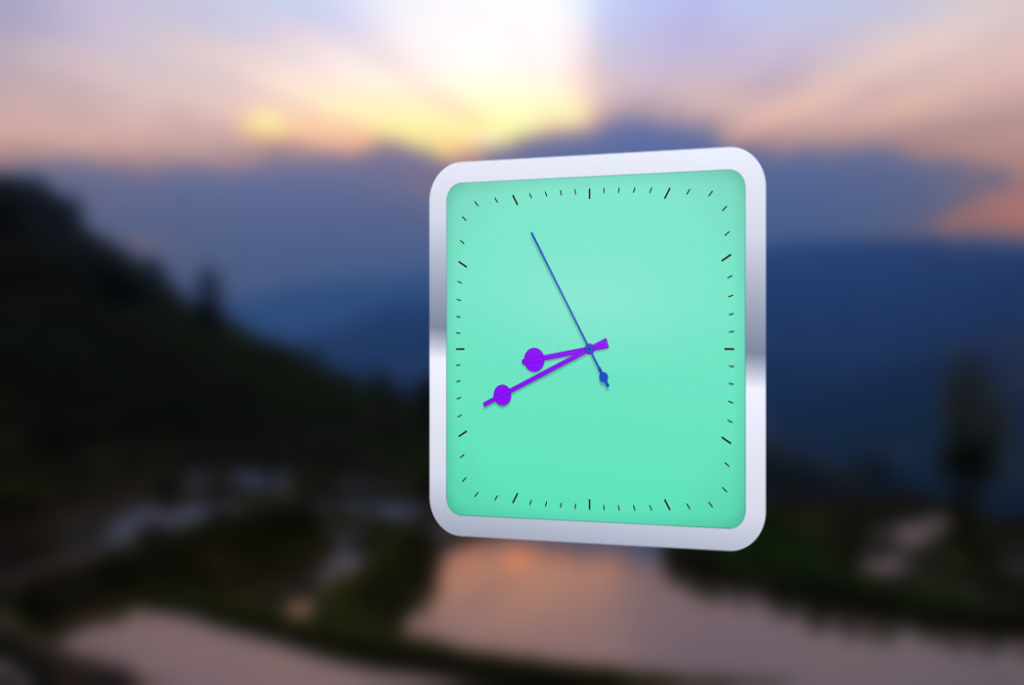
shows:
8,40,55
